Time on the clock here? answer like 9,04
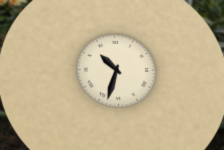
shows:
10,33
